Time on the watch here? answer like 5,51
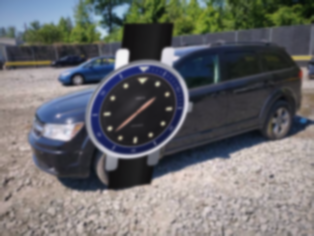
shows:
1,38
